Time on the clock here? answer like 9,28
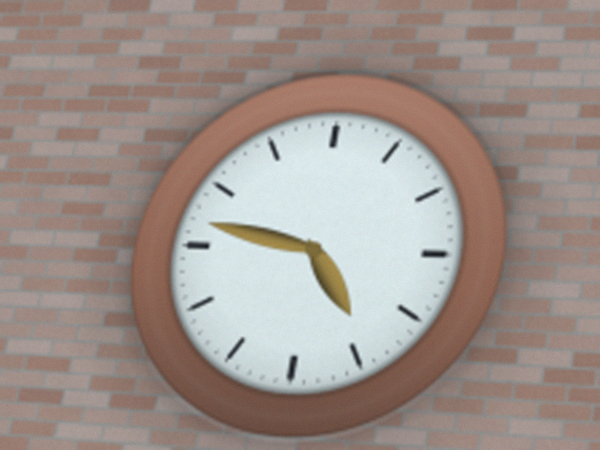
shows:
4,47
